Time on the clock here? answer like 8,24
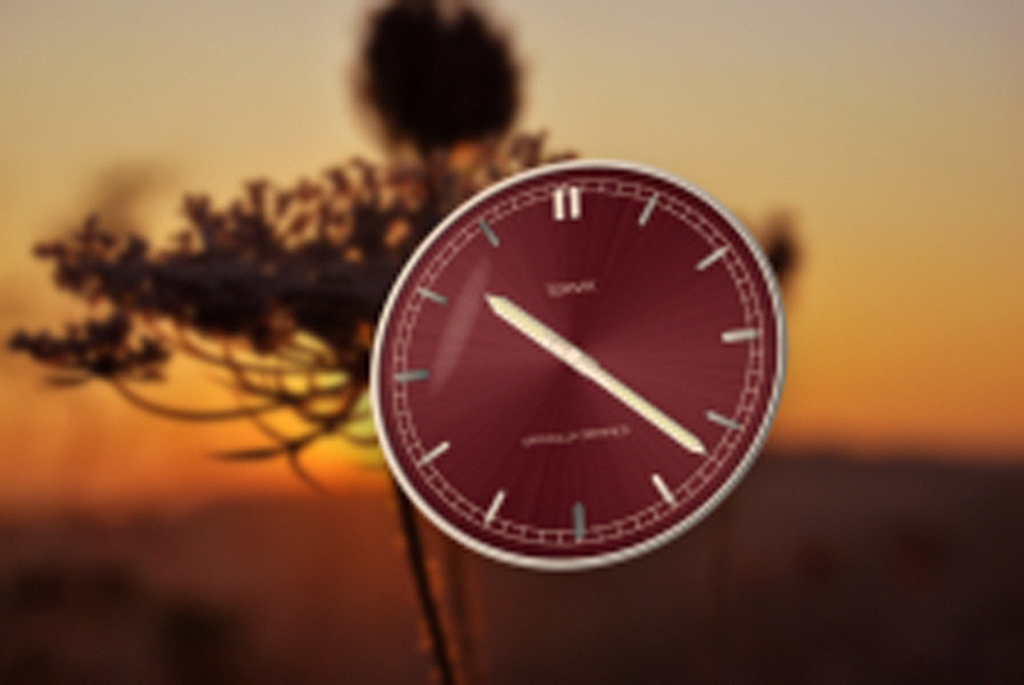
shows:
10,22
